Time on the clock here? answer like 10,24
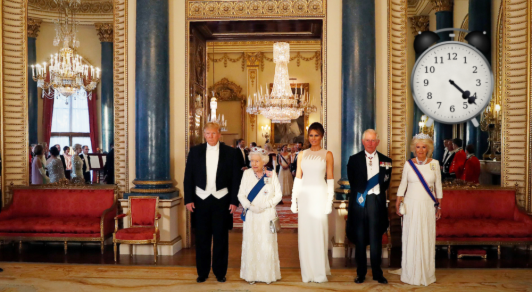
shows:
4,22
